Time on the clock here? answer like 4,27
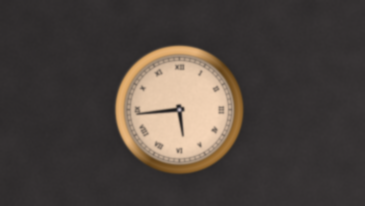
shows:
5,44
